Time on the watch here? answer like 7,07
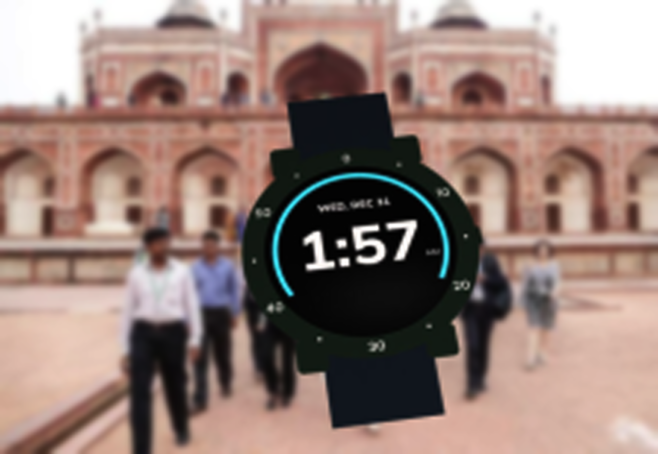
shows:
1,57
